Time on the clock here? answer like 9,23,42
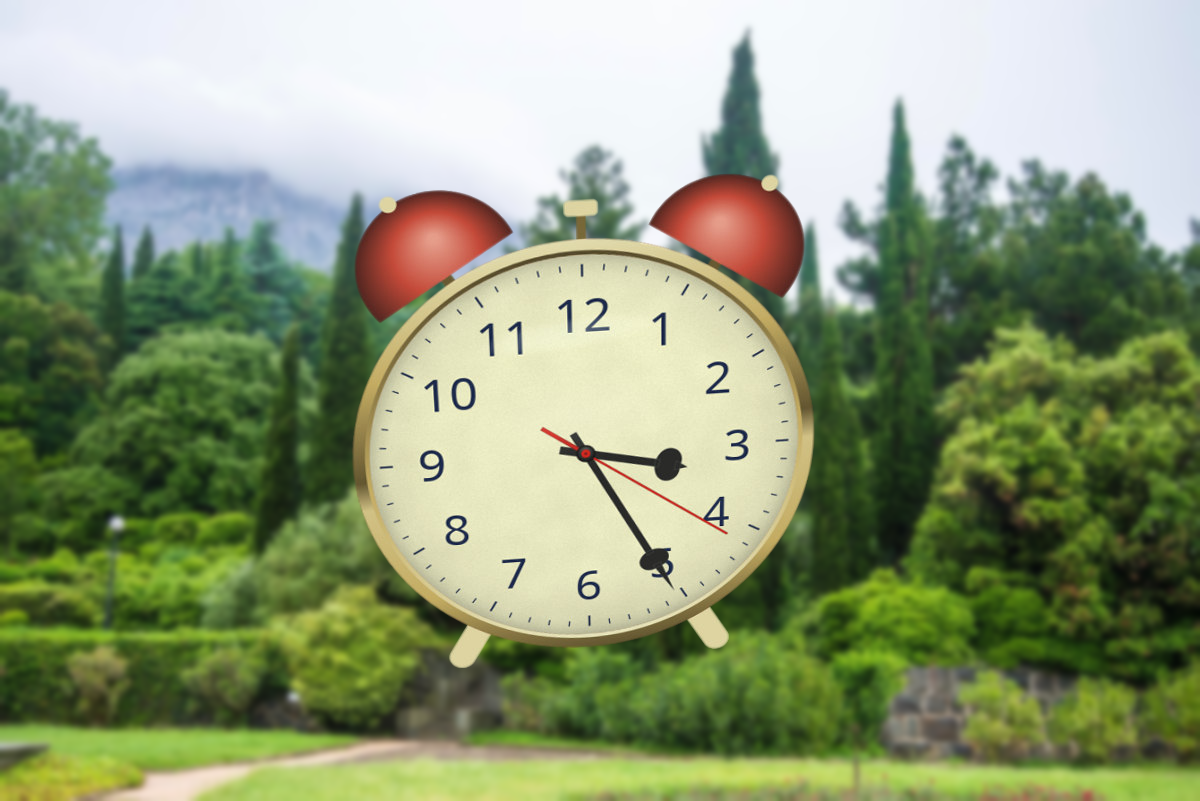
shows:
3,25,21
